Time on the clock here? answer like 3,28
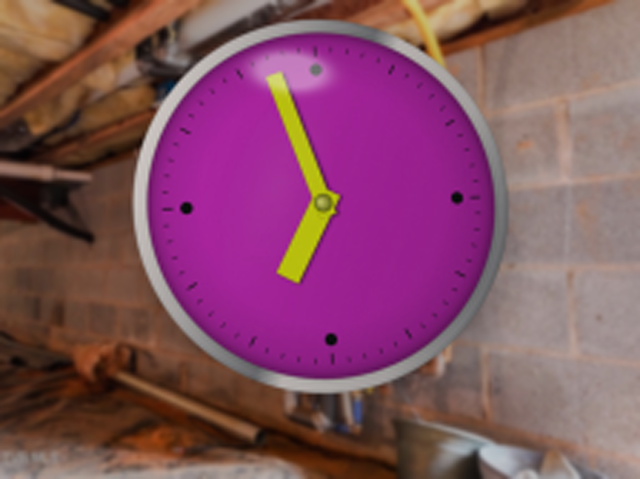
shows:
6,57
